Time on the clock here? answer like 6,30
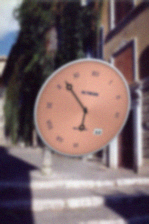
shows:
5,52
